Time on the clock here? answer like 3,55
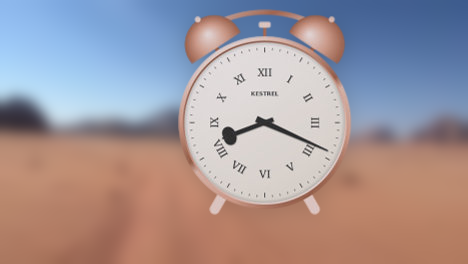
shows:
8,19
